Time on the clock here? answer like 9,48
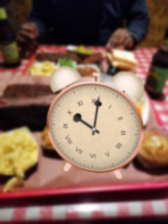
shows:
10,01
